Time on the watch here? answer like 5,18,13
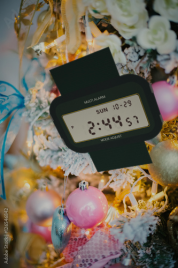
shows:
2,44,57
